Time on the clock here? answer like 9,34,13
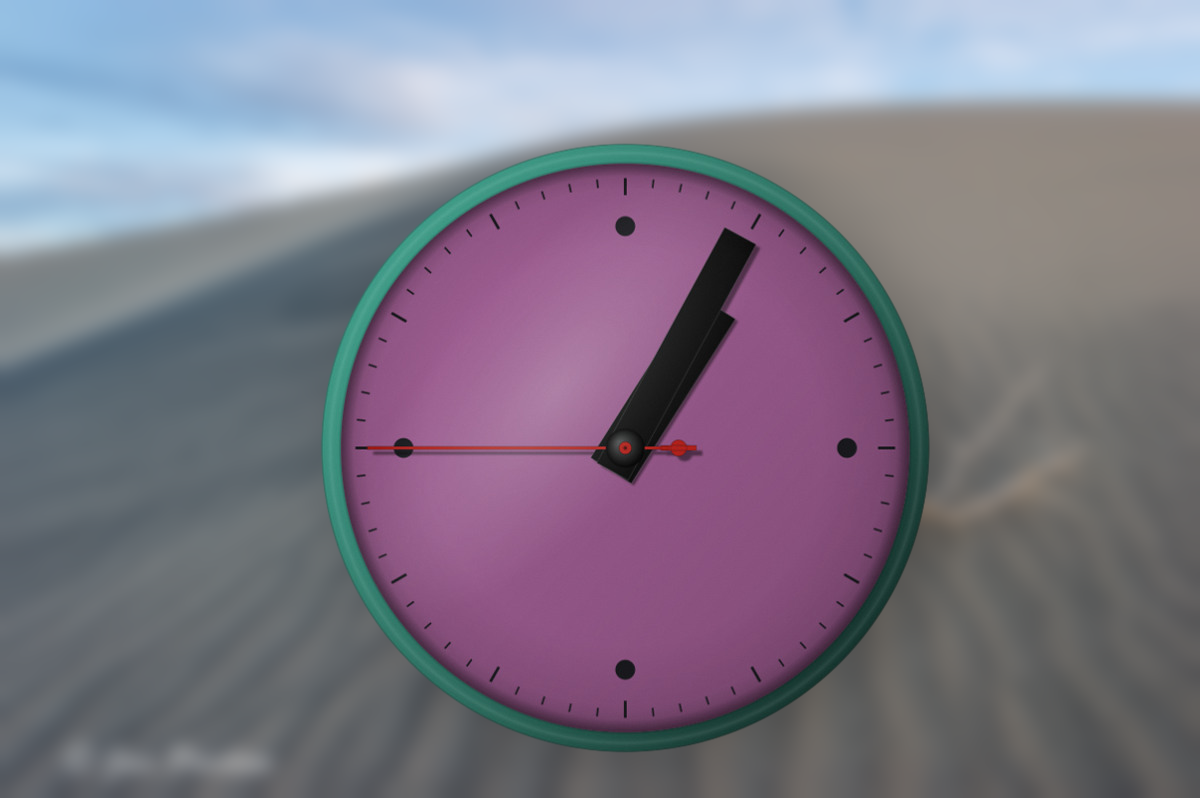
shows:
1,04,45
